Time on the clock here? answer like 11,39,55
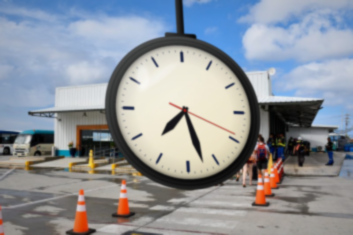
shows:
7,27,19
